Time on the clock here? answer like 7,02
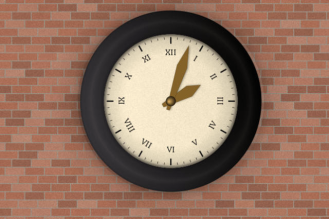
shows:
2,03
